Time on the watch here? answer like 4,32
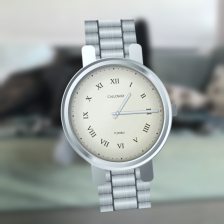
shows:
1,15
